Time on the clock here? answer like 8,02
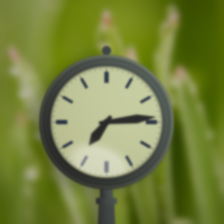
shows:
7,14
